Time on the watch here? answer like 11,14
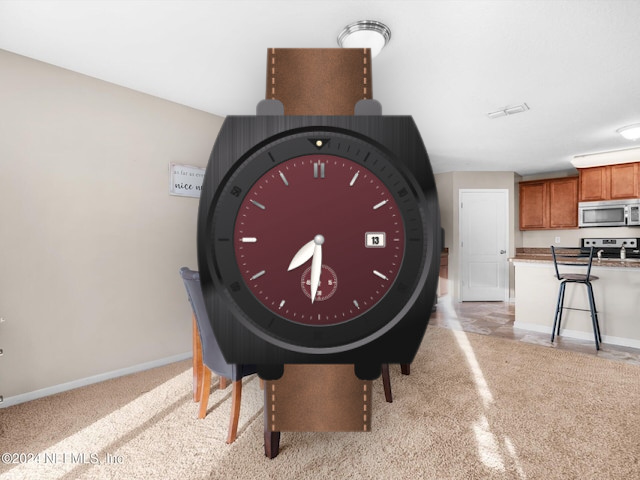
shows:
7,31
